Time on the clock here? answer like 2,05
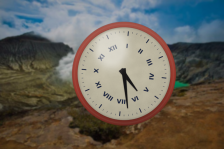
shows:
5,33
